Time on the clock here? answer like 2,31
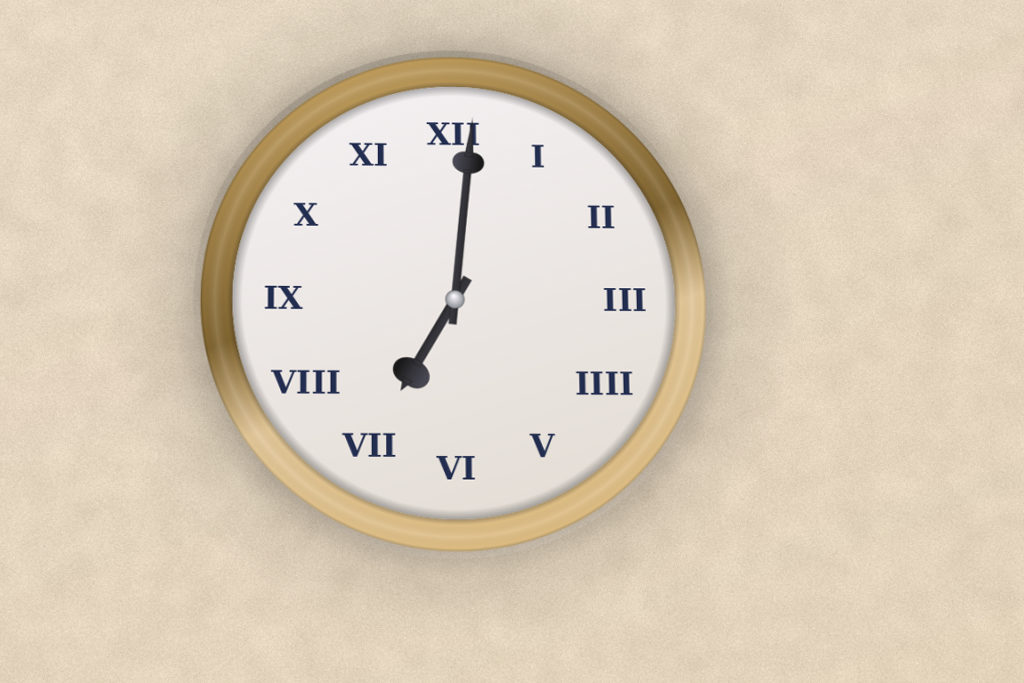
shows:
7,01
